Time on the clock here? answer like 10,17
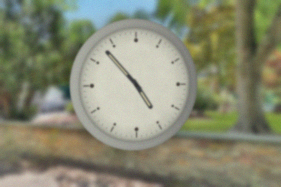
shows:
4,53
